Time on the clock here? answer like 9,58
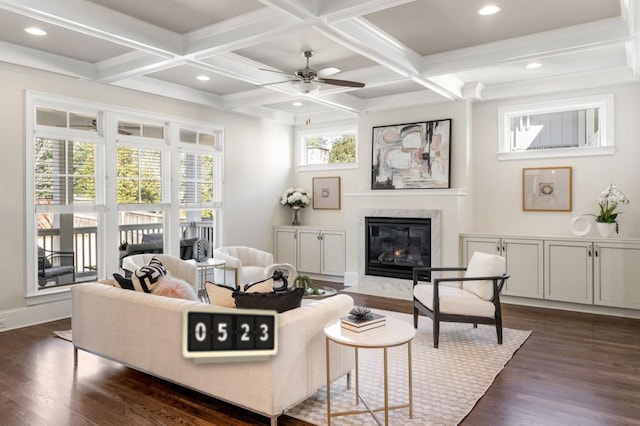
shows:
5,23
